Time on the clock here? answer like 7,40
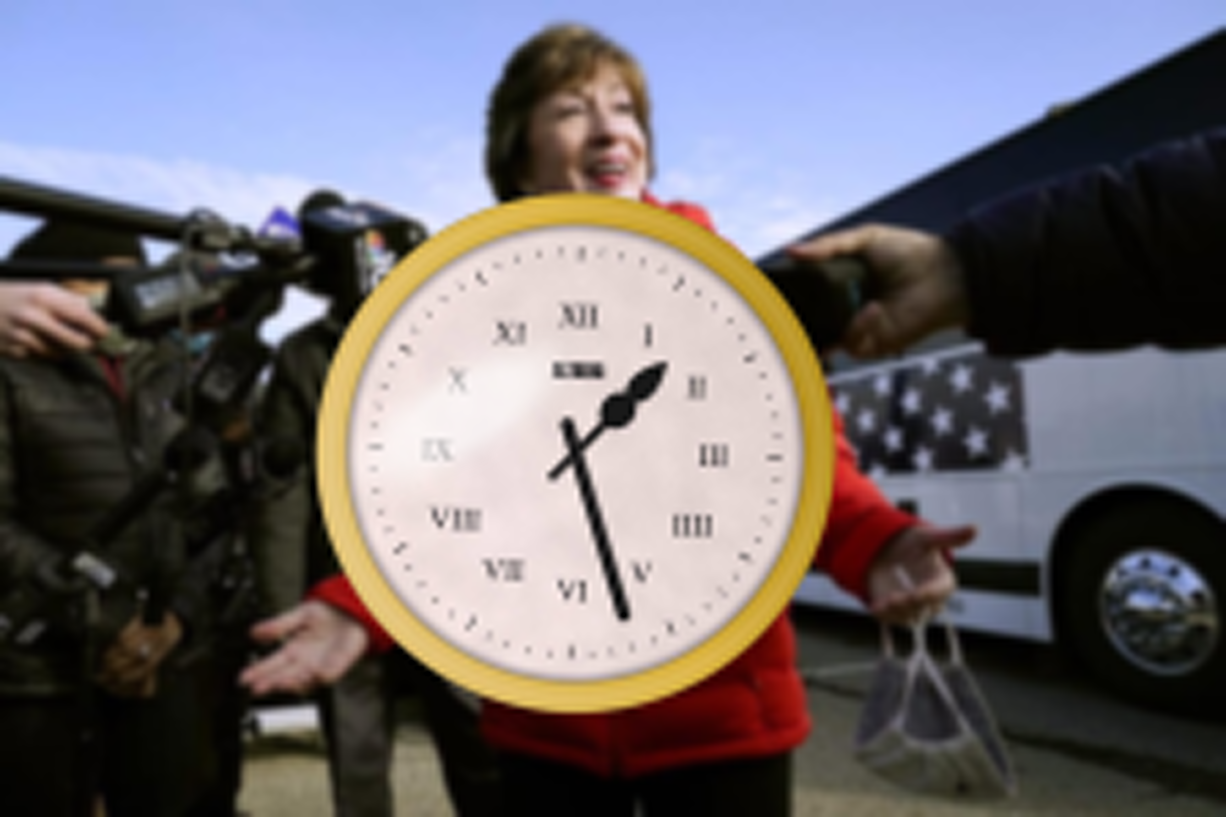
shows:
1,27
